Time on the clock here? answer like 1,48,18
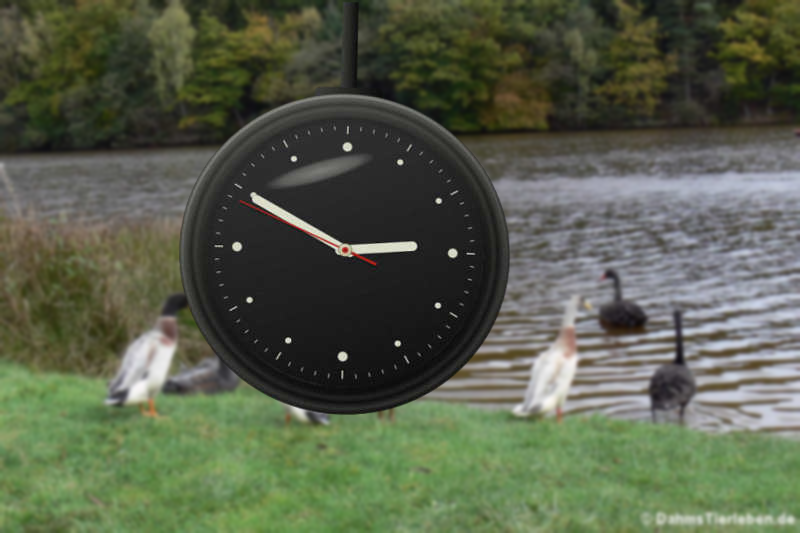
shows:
2,49,49
